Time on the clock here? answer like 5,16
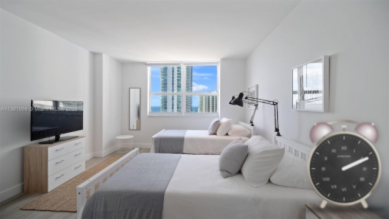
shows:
2,11
